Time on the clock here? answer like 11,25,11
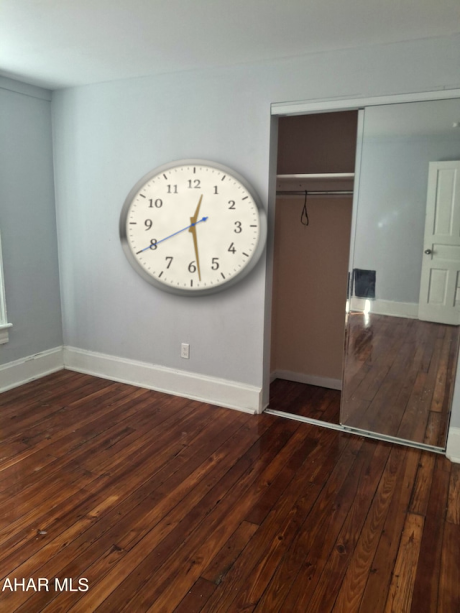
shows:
12,28,40
